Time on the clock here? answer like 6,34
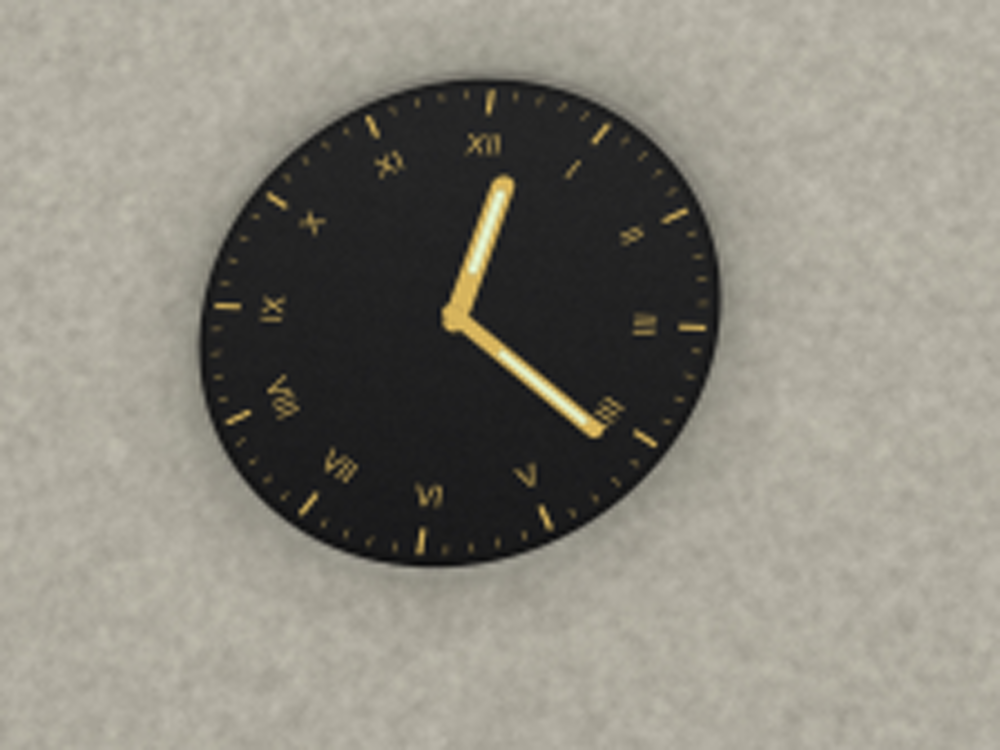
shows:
12,21
